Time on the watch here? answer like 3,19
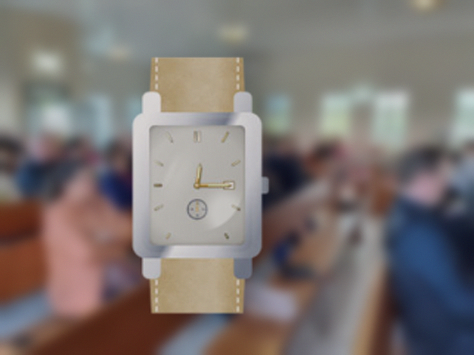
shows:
12,15
